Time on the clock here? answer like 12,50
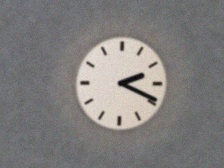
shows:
2,19
